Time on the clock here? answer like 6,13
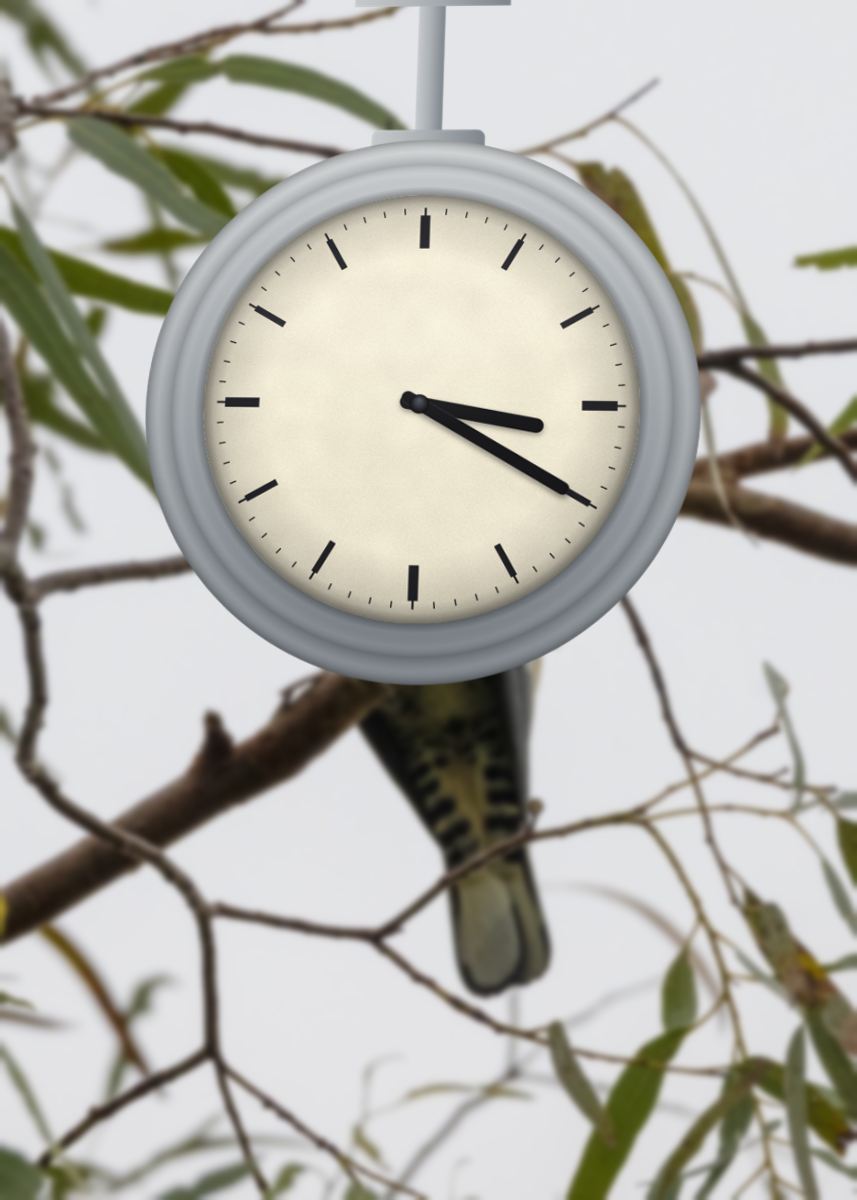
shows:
3,20
